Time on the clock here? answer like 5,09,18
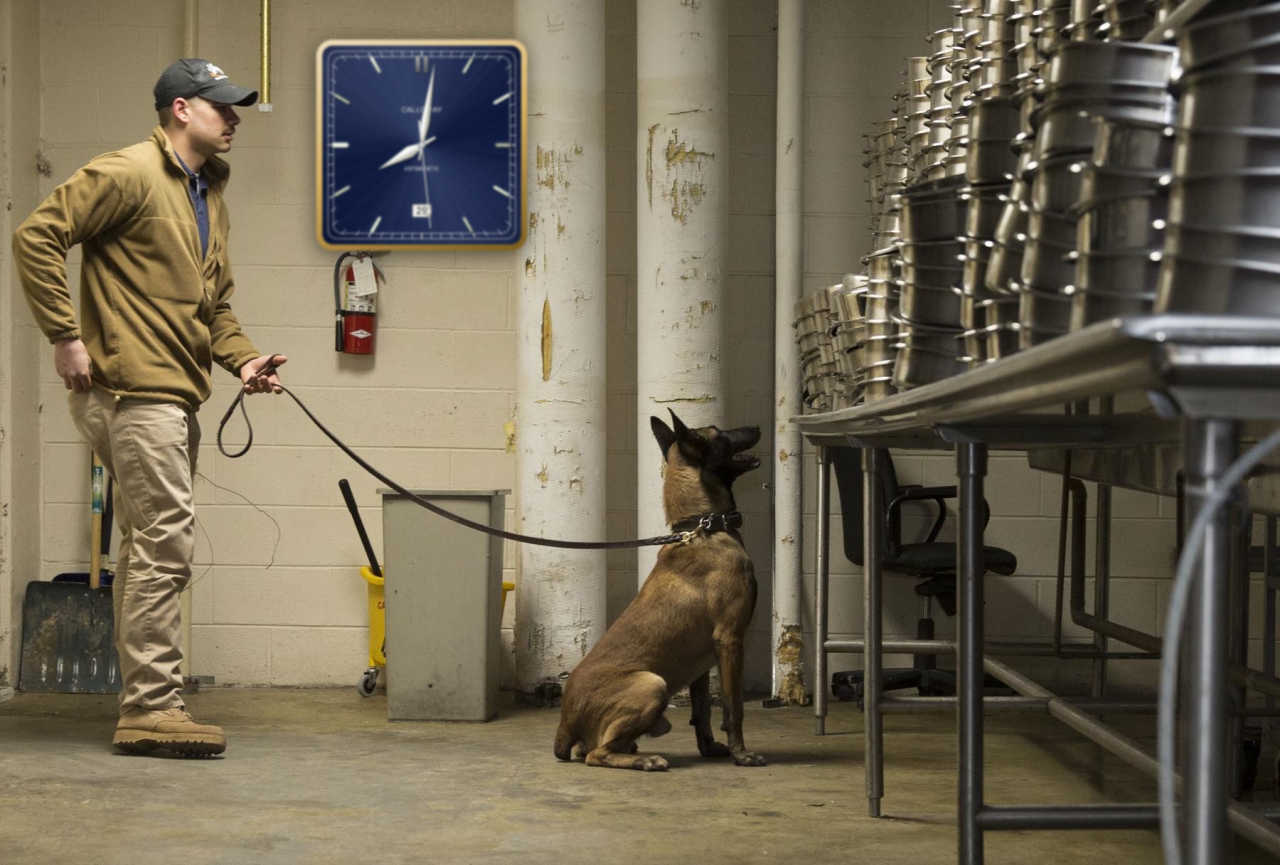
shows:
8,01,29
